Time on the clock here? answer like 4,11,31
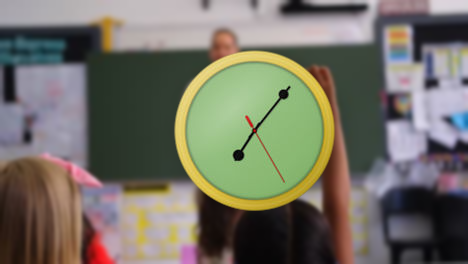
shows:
7,06,25
